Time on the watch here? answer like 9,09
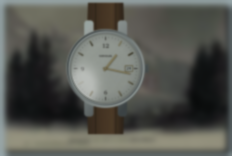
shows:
1,17
